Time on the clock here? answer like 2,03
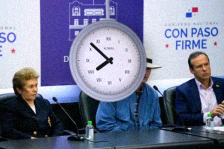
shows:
7,52
